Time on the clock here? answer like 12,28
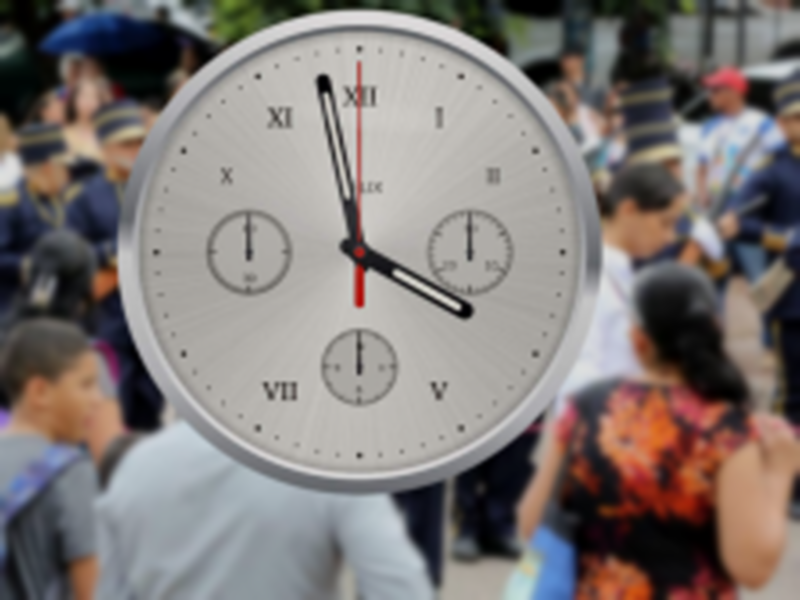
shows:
3,58
